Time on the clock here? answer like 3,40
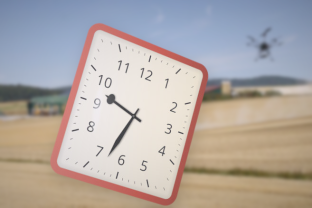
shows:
9,33
